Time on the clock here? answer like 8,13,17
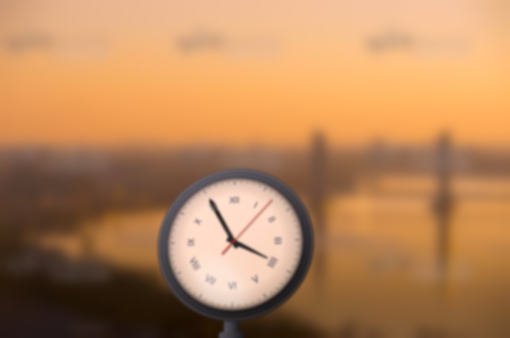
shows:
3,55,07
